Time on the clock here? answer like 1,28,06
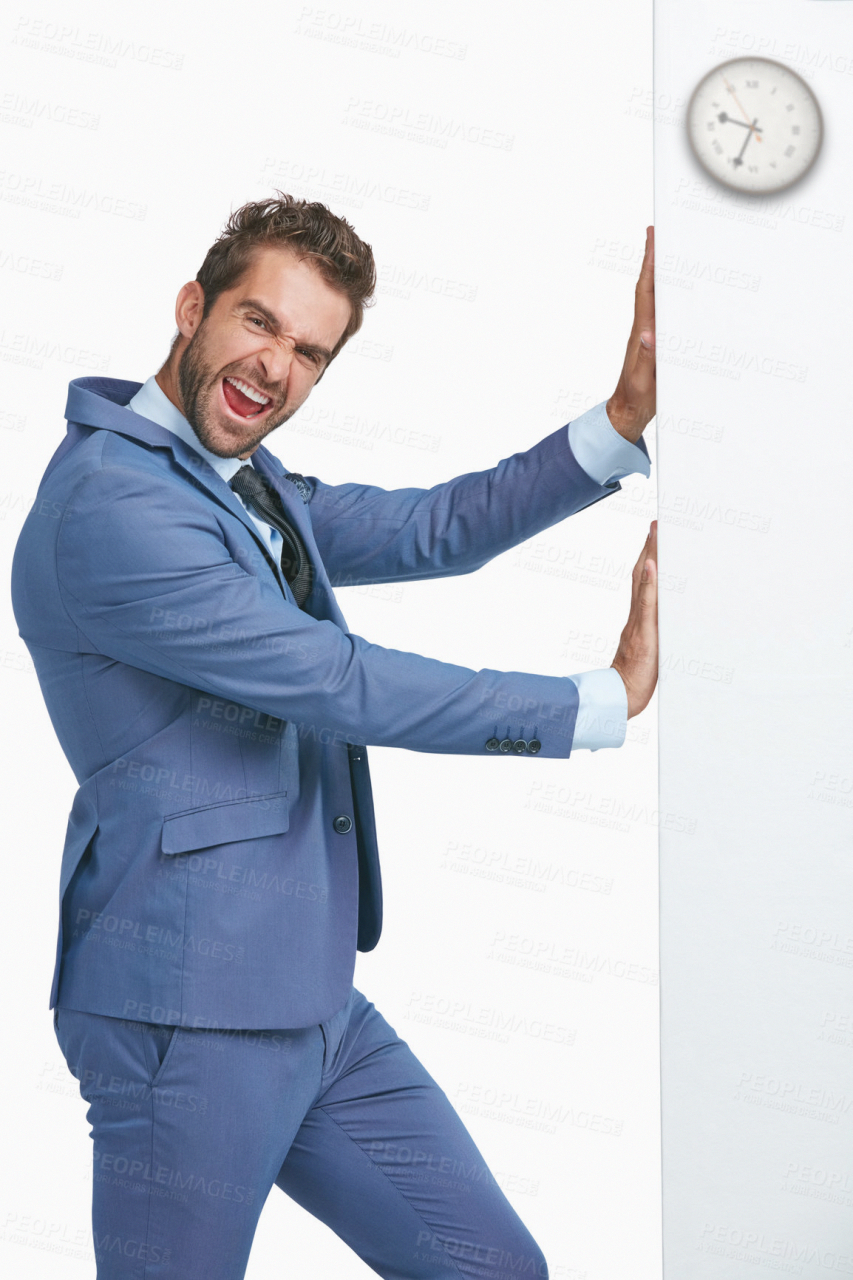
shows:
9,33,55
